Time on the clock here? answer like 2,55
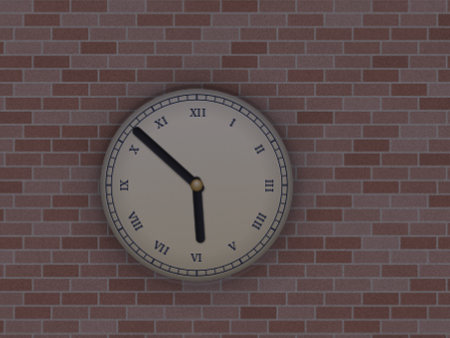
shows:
5,52
